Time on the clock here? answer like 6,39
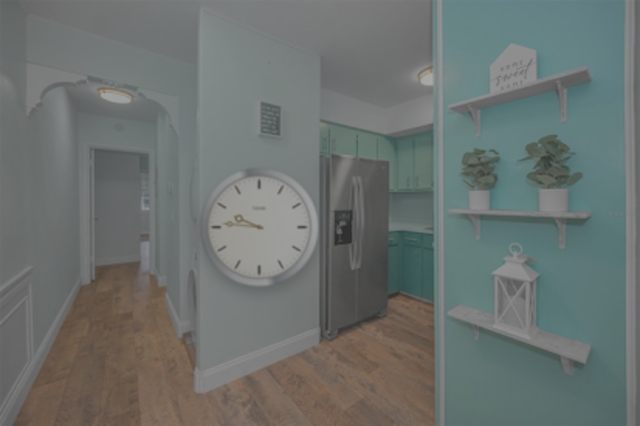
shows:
9,46
